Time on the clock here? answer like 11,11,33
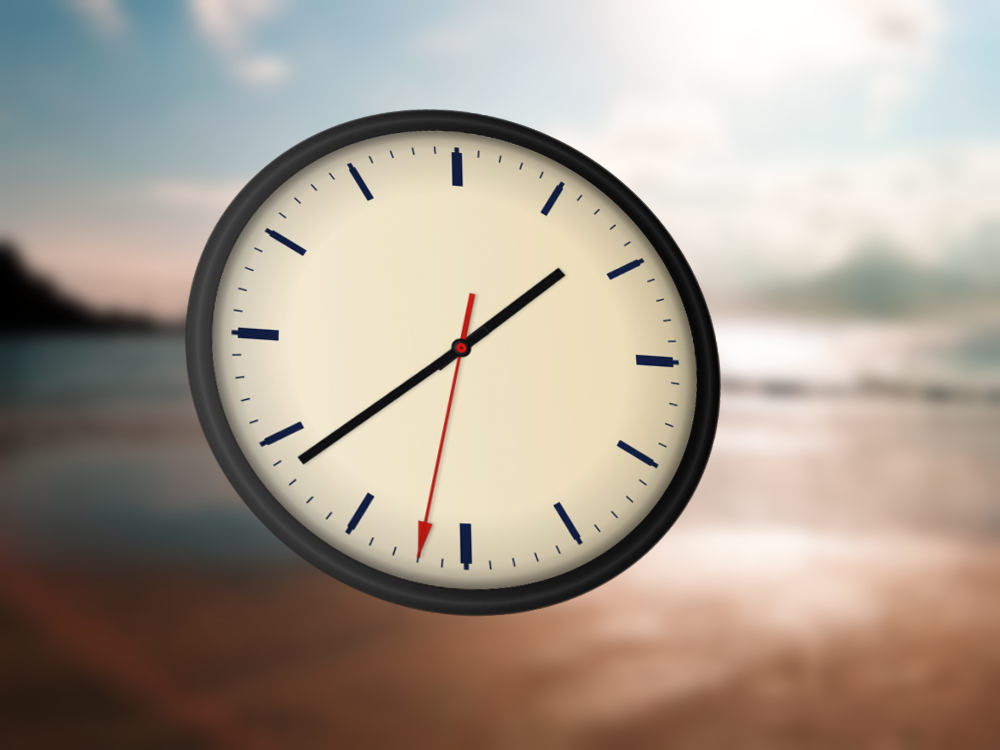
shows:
1,38,32
